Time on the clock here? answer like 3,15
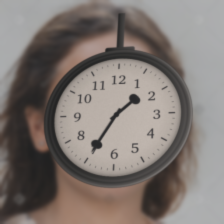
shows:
1,35
